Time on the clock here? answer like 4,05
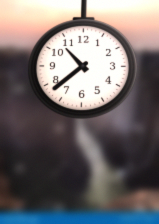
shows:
10,38
